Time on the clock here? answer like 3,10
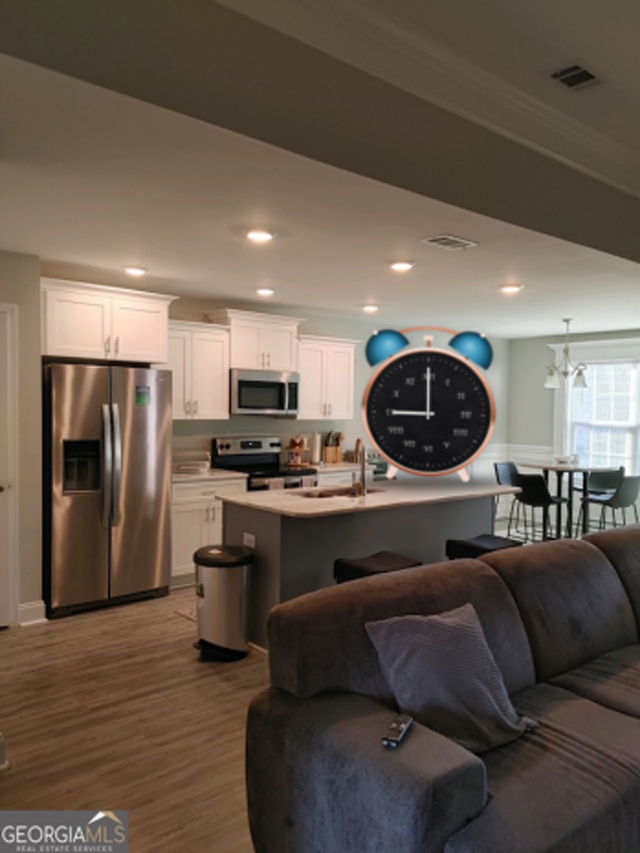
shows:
9,00
